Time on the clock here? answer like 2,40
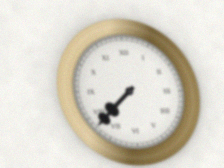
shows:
7,38
